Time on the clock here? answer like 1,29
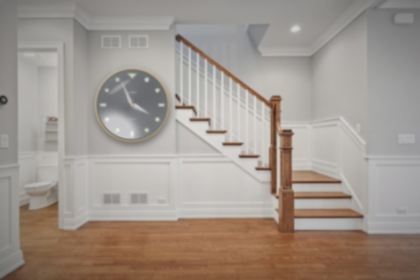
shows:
3,56
